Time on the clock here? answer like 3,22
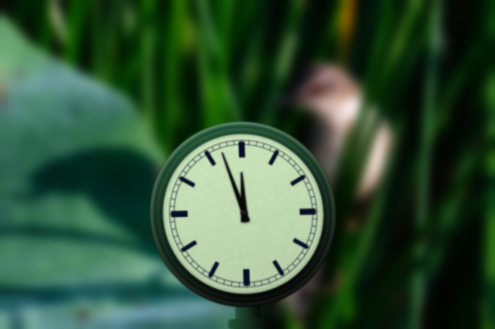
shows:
11,57
